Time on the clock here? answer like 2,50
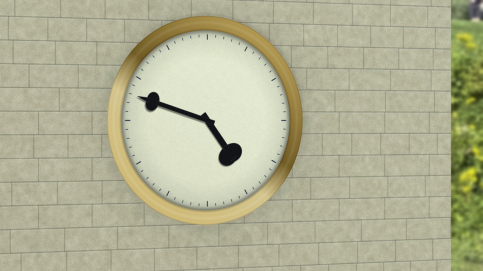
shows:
4,48
